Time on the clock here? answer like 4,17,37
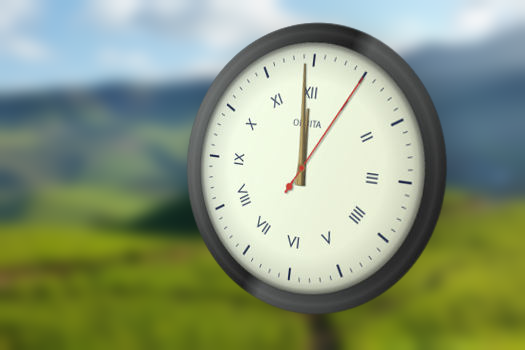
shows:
11,59,05
